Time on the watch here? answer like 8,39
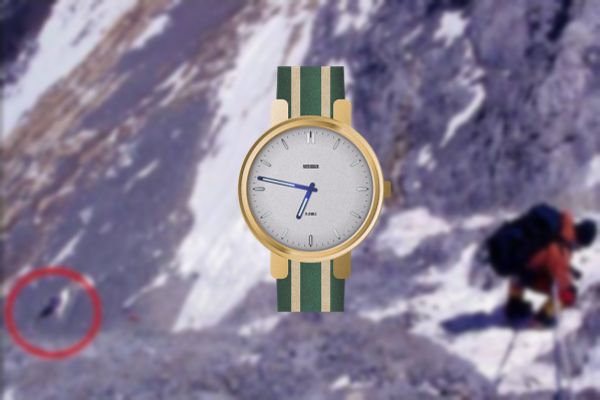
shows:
6,47
